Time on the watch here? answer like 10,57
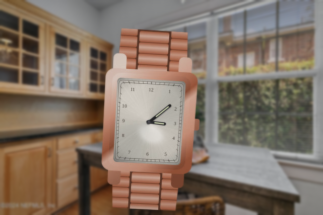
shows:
3,08
